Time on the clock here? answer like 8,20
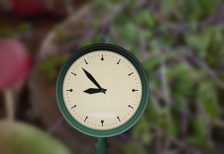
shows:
8,53
